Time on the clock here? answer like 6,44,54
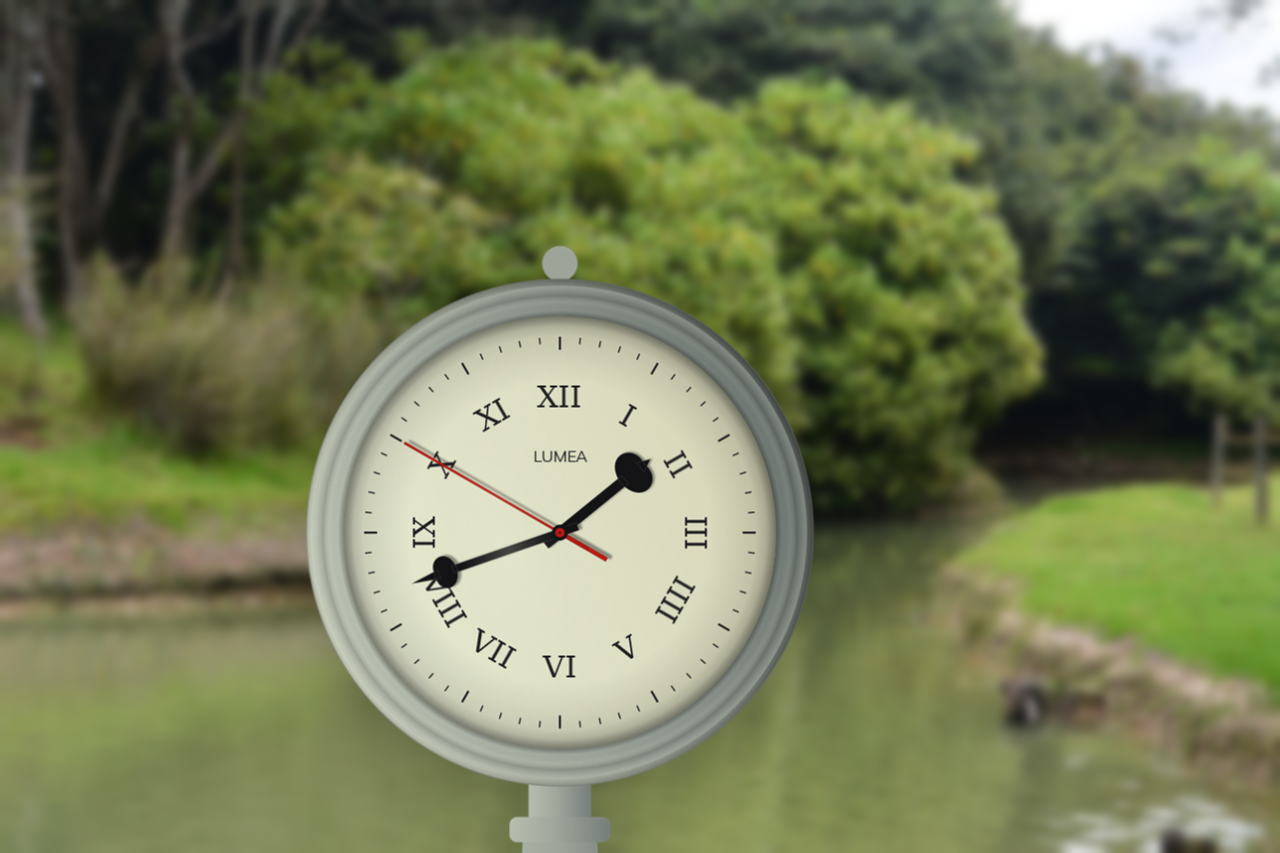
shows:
1,41,50
